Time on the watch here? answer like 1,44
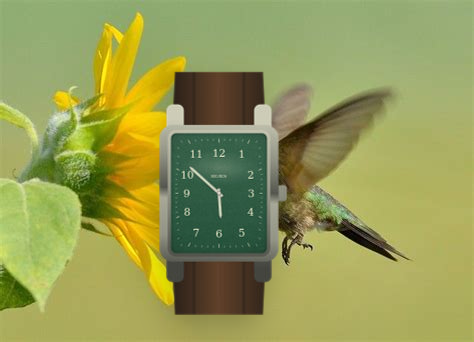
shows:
5,52
